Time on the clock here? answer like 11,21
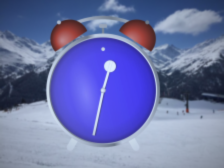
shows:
12,32
